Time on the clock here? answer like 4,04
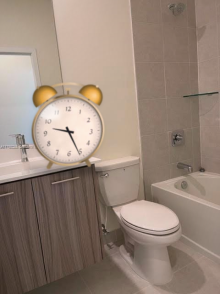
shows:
9,26
